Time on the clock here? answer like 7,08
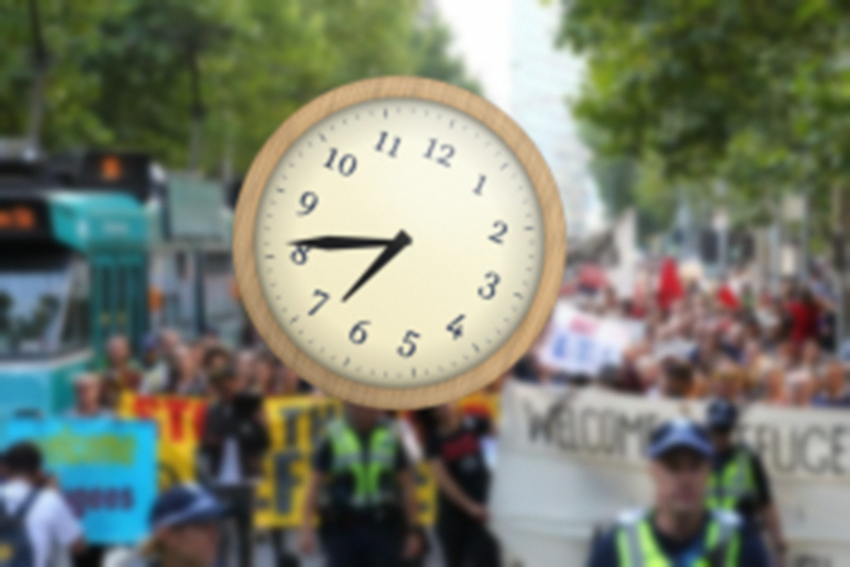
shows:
6,41
